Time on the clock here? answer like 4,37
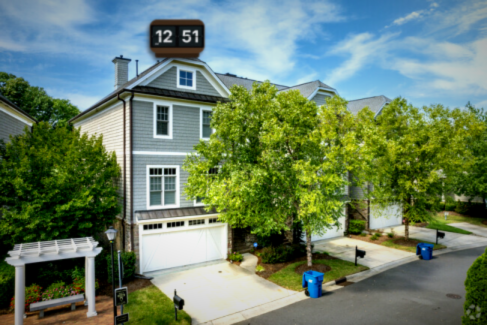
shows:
12,51
